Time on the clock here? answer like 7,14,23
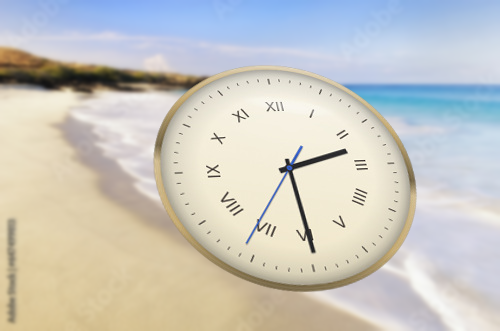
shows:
2,29,36
